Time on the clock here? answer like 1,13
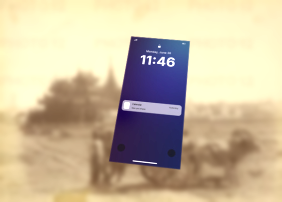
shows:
11,46
